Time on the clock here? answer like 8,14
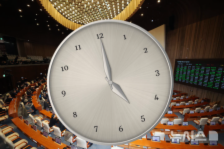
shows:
5,00
